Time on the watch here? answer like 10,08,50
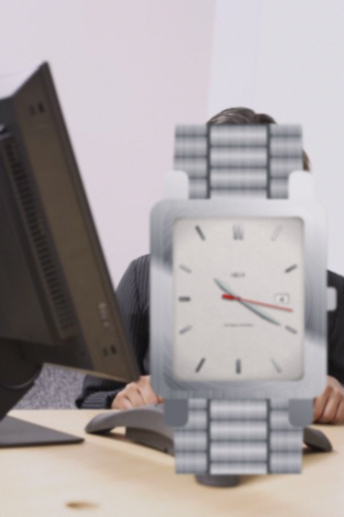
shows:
10,20,17
